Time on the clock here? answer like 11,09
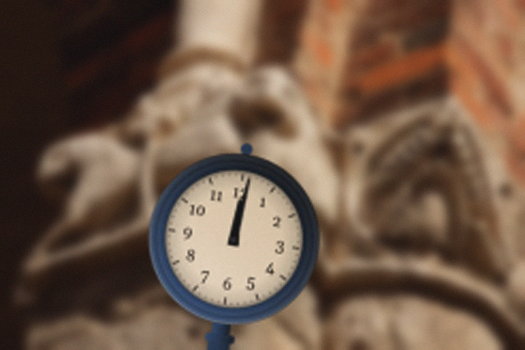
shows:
12,01
